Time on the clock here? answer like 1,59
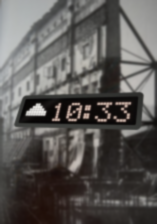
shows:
10,33
